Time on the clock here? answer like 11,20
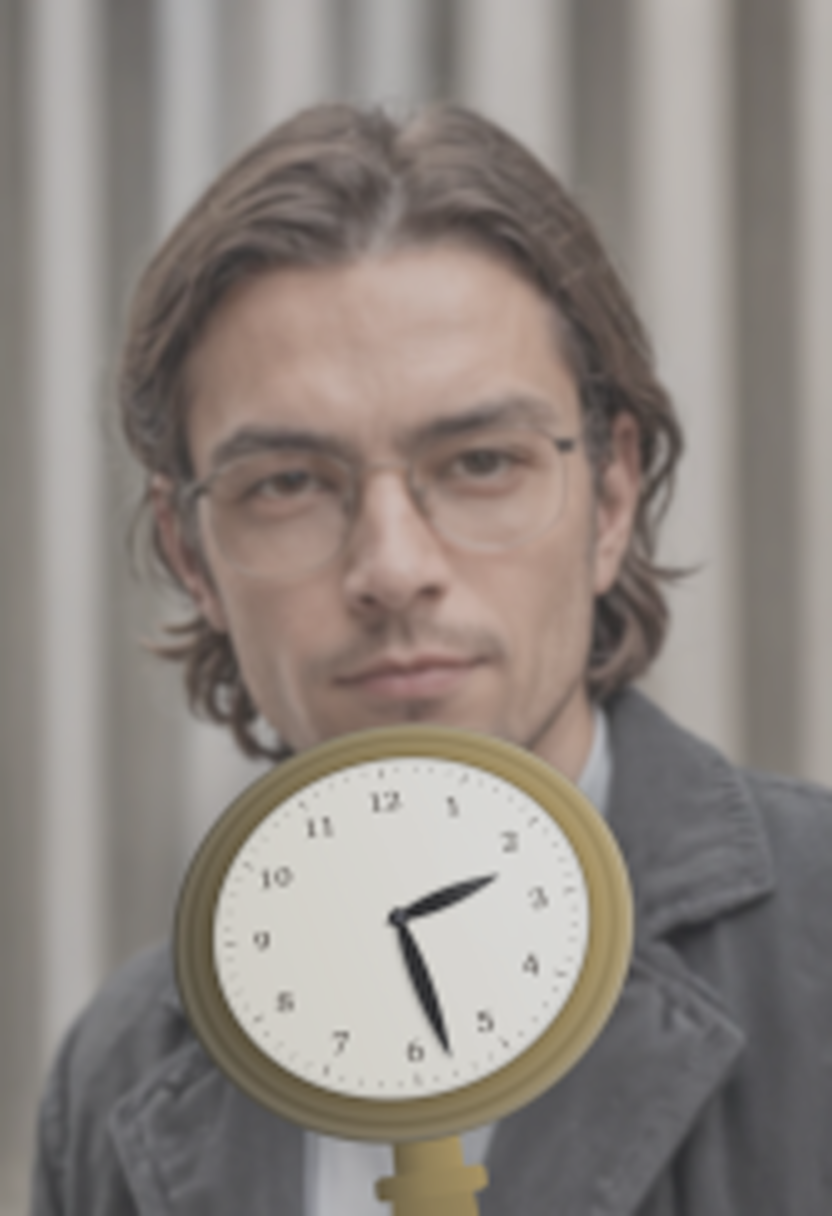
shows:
2,28
